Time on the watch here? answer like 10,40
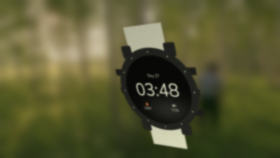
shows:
3,48
